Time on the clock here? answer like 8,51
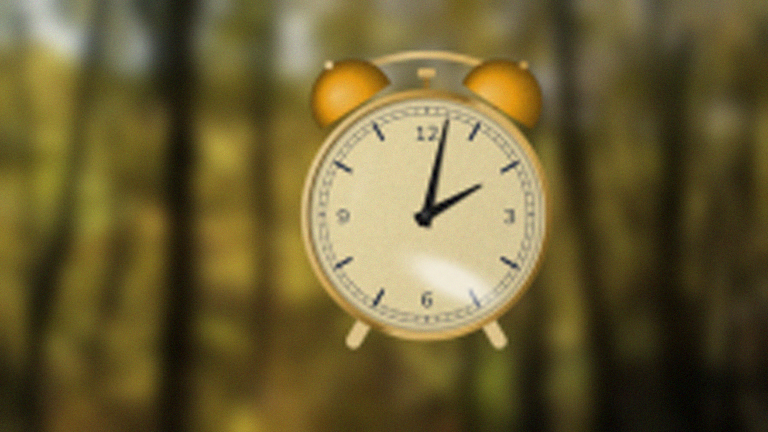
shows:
2,02
